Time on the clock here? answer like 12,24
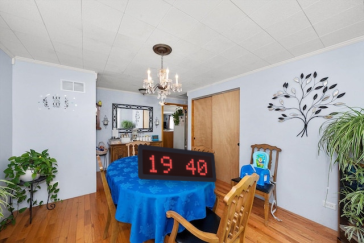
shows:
19,40
